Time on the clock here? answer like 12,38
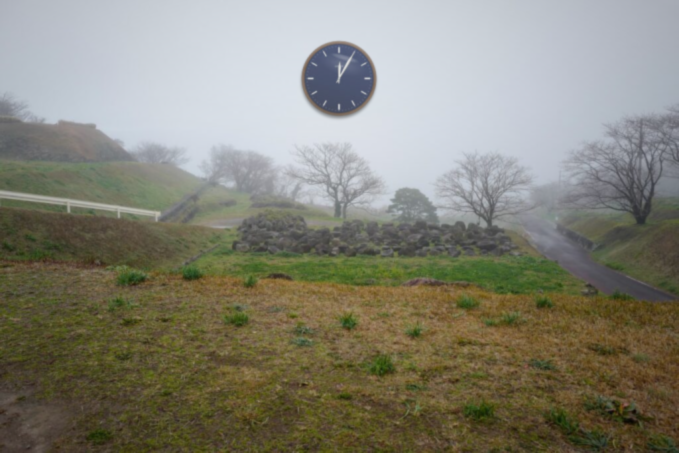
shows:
12,05
